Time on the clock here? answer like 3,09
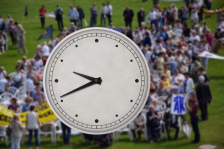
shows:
9,41
